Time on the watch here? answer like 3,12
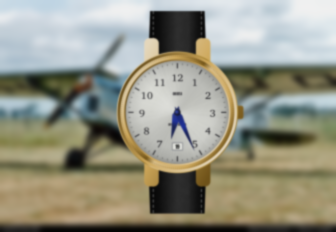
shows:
6,26
